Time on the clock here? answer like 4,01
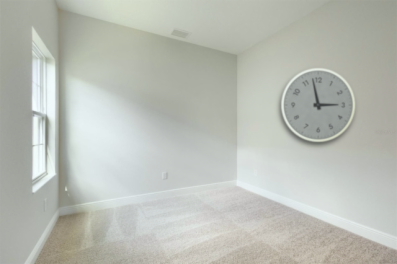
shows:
2,58
